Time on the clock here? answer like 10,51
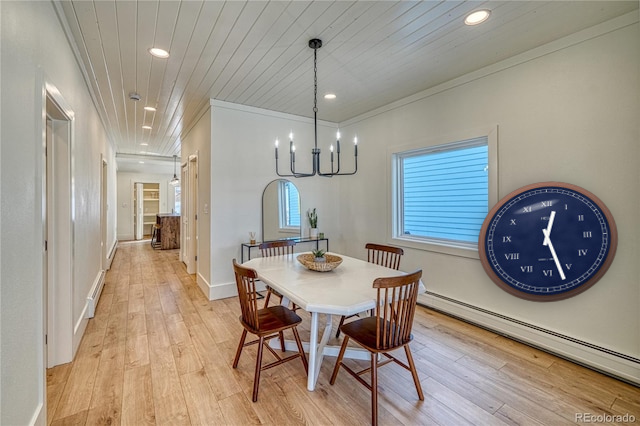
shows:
12,27
